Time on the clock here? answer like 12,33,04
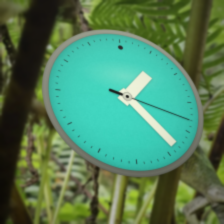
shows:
1,23,18
